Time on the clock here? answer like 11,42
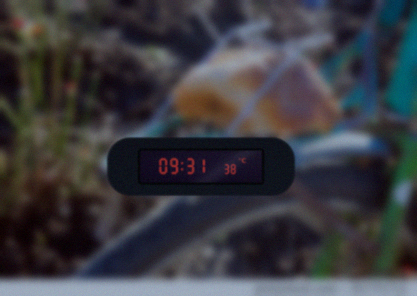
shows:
9,31
